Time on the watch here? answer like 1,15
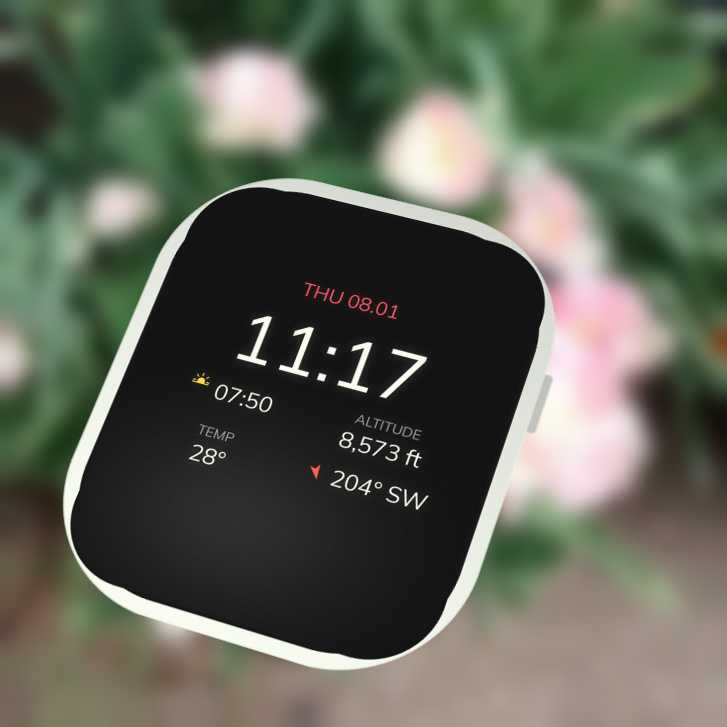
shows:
11,17
